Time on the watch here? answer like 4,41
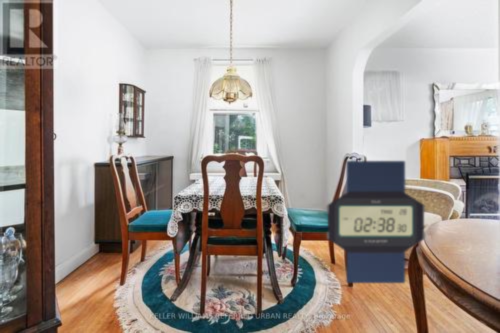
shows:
2,38
